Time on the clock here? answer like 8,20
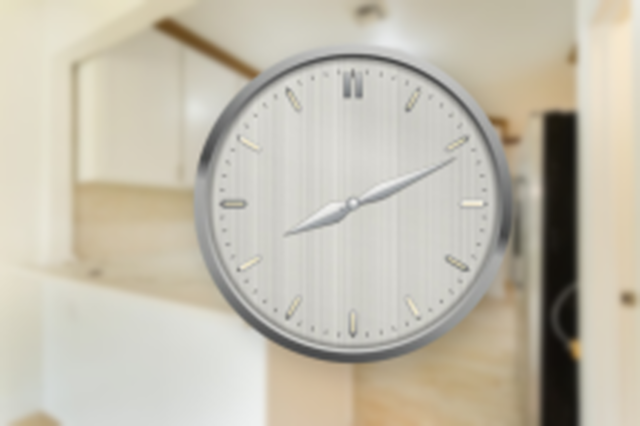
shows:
8,11
